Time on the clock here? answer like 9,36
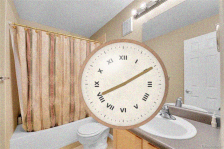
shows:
8,10
